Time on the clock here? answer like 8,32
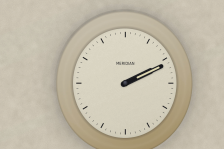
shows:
2,11
